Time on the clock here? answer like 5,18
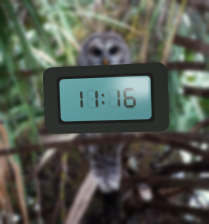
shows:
11,16
